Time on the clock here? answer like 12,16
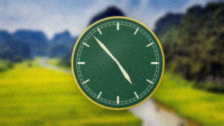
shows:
4,53
